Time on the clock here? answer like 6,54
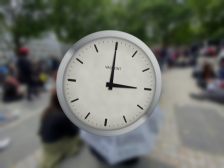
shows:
3,00
